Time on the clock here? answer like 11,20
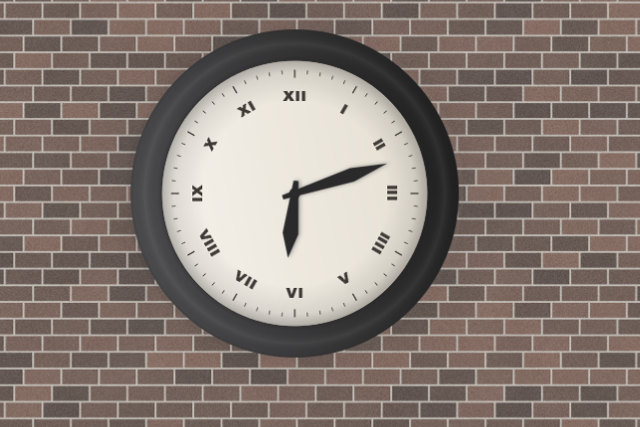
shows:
6,12
